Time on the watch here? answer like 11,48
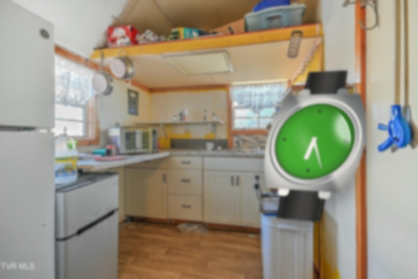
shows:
6,26
